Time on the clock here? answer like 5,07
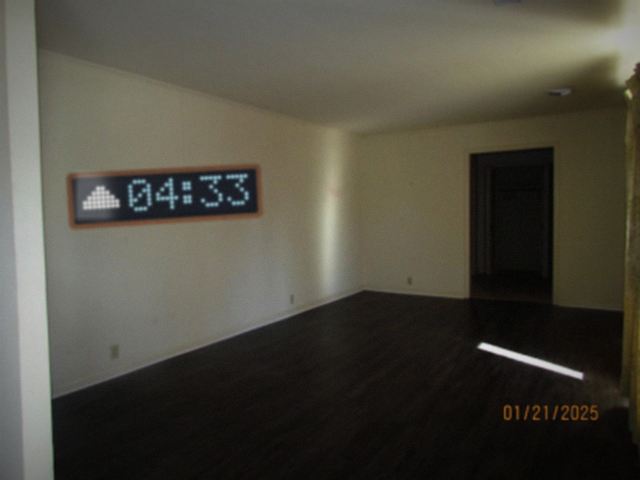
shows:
4,33
